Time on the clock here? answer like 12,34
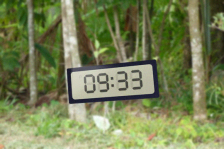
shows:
9,33
